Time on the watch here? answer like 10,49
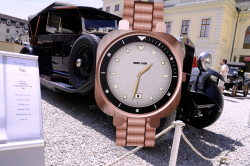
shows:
1,32
